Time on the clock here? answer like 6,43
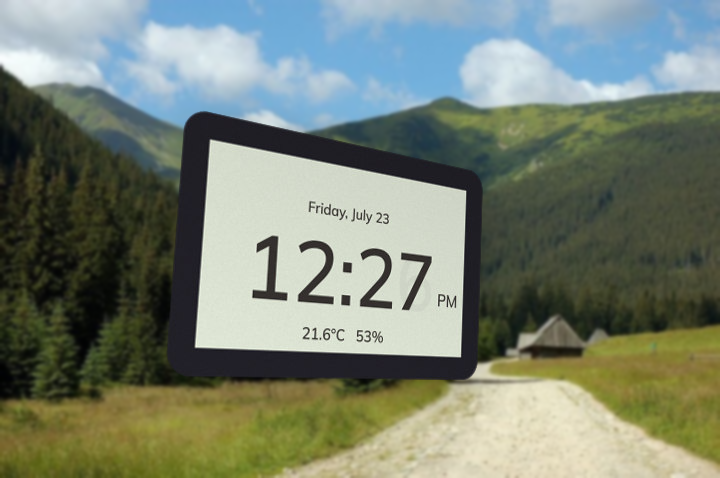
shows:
12,27
